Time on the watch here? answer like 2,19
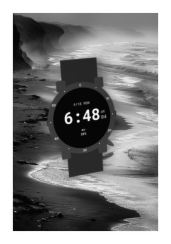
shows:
6,48
